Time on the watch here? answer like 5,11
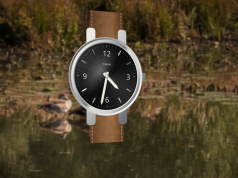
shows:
4,32
